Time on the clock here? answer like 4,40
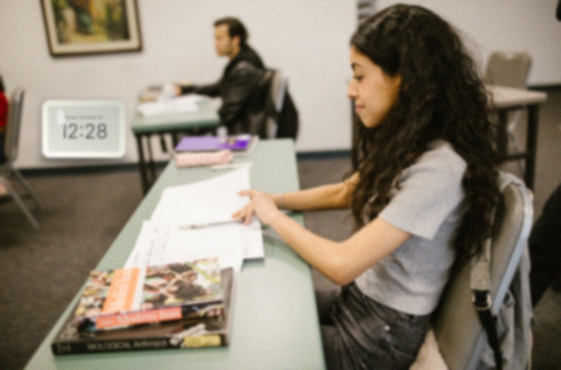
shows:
12,28
